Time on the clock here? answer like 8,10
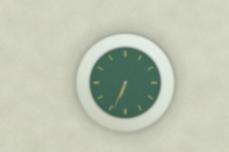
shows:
6,34
